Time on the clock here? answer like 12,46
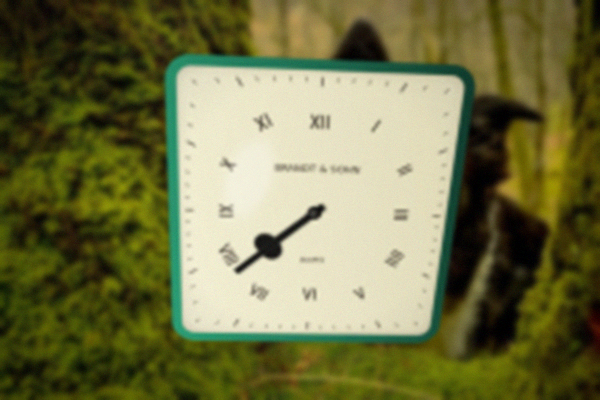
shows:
7,38
